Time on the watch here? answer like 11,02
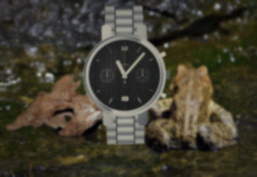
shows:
11,07
